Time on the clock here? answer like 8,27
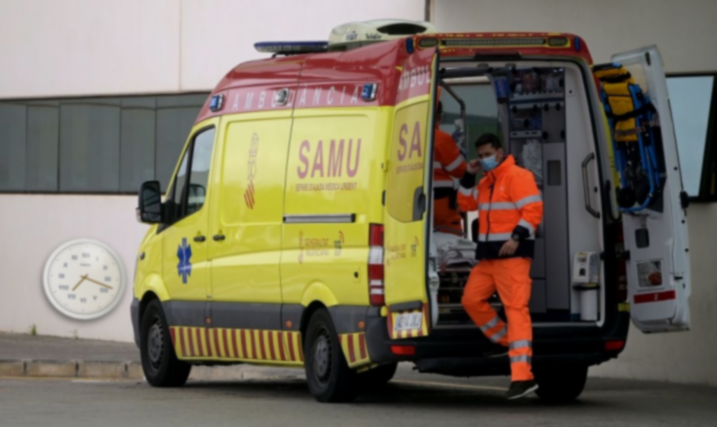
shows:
7,18
